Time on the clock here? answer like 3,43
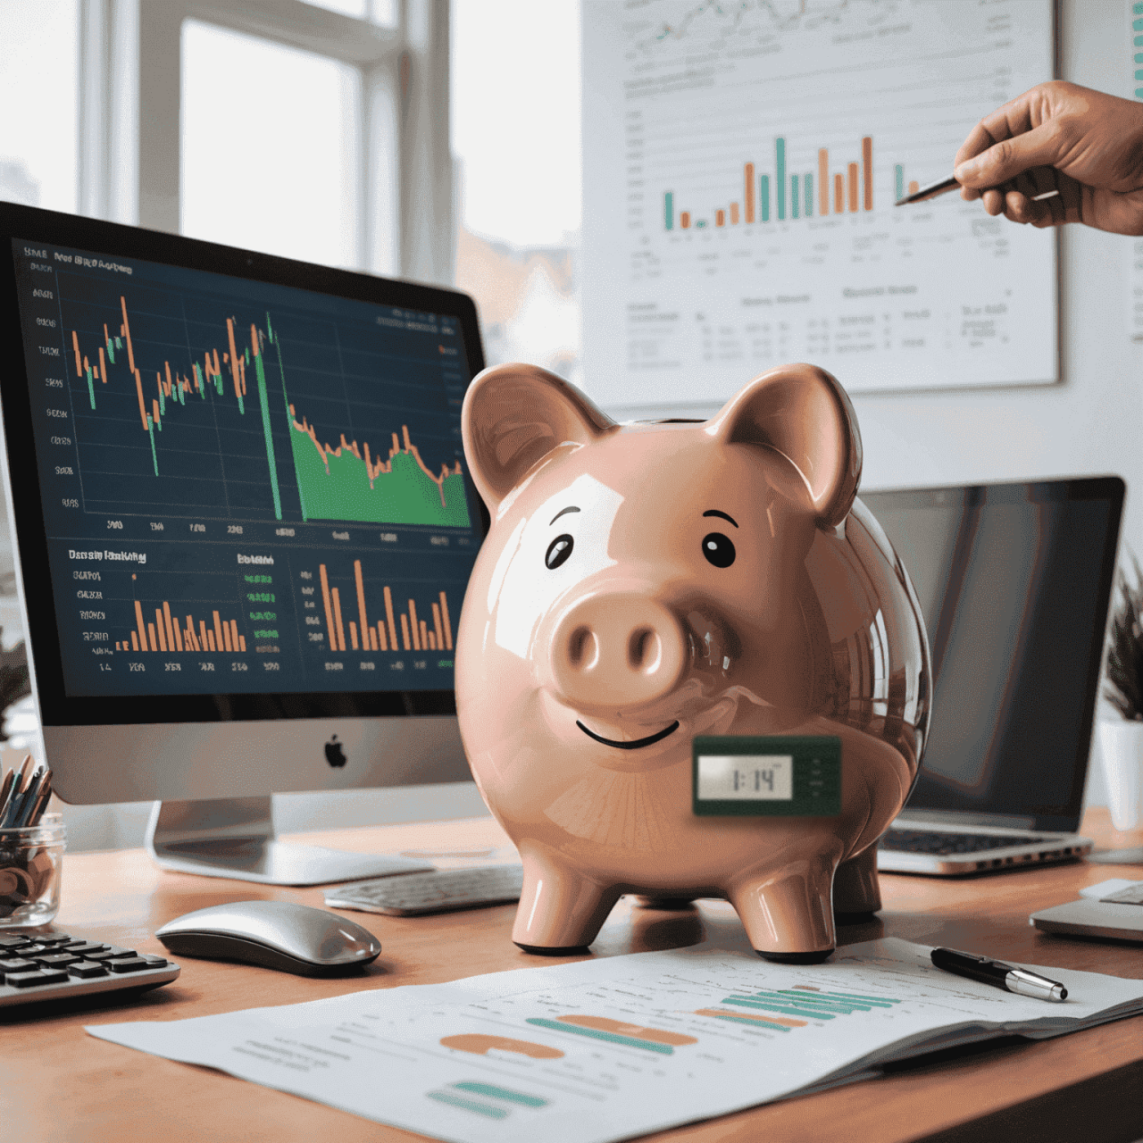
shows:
1,14
